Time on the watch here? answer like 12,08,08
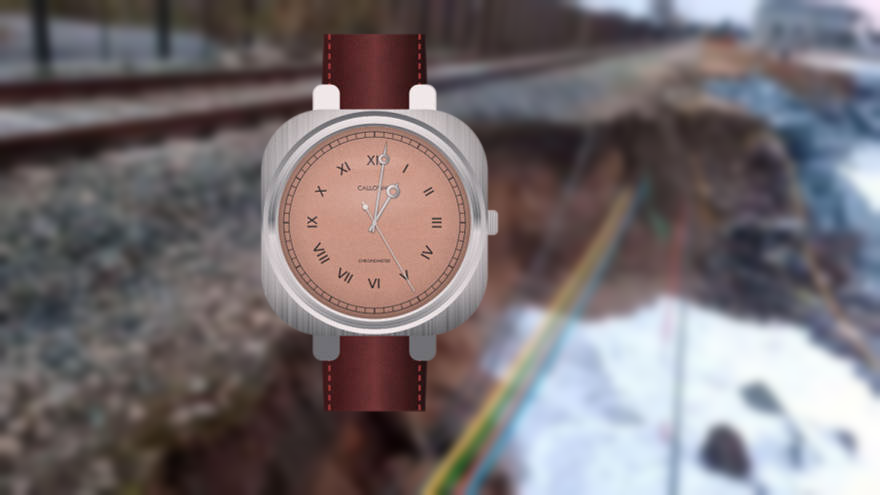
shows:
1,01,25
